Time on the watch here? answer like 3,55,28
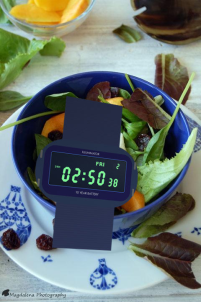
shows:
2,50,38
